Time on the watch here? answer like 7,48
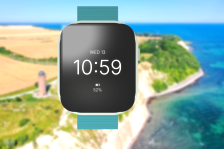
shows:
10,59
